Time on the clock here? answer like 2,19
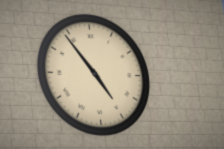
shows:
4,54
